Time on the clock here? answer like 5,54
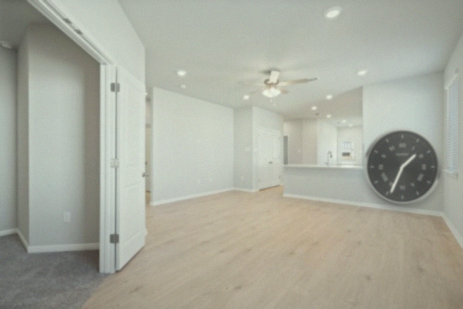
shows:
1,34
